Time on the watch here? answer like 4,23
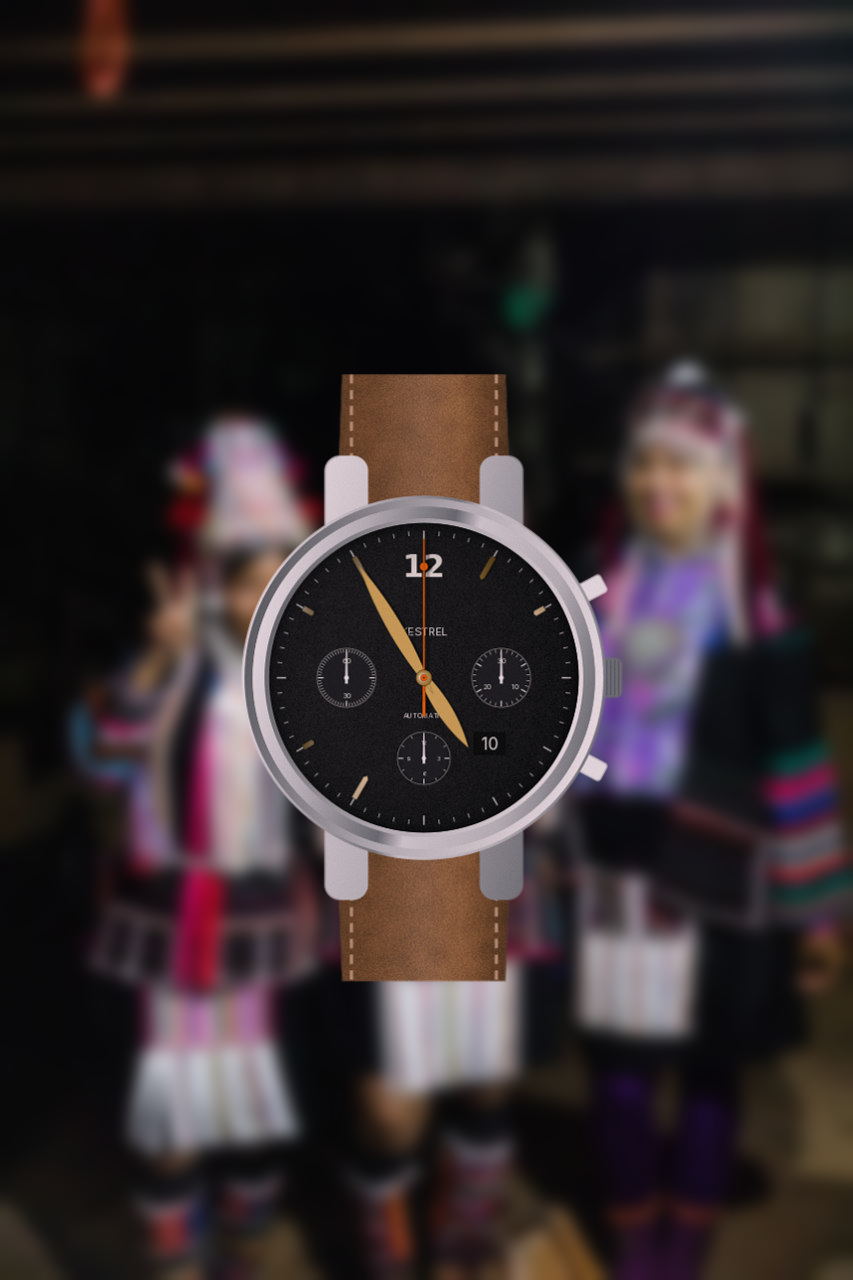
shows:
4,55
